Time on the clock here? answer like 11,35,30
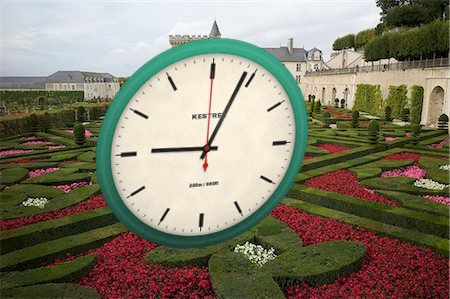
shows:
9,04,00
